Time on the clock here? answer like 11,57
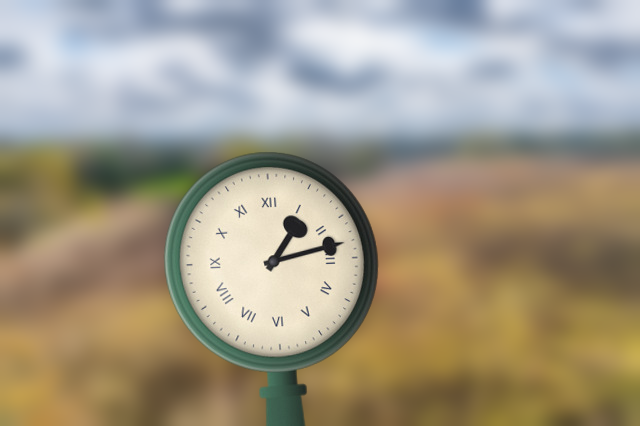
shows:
1,13
